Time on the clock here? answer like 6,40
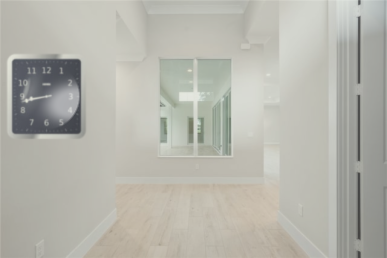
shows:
8,43
